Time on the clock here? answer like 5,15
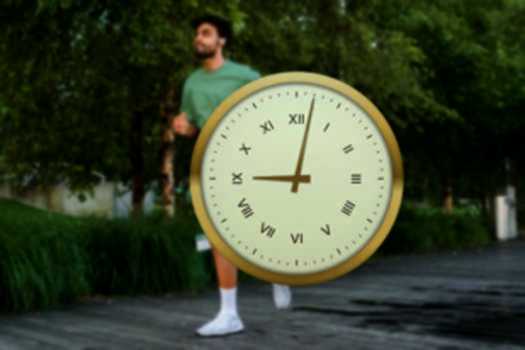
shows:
9,02
